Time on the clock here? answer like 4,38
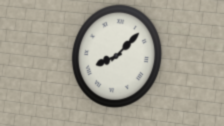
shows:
8,07
